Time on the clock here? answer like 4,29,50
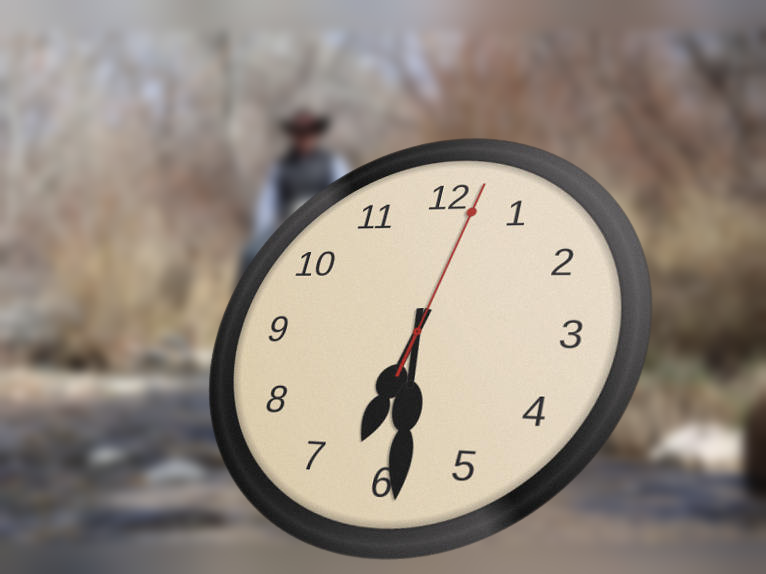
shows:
6,29,02
